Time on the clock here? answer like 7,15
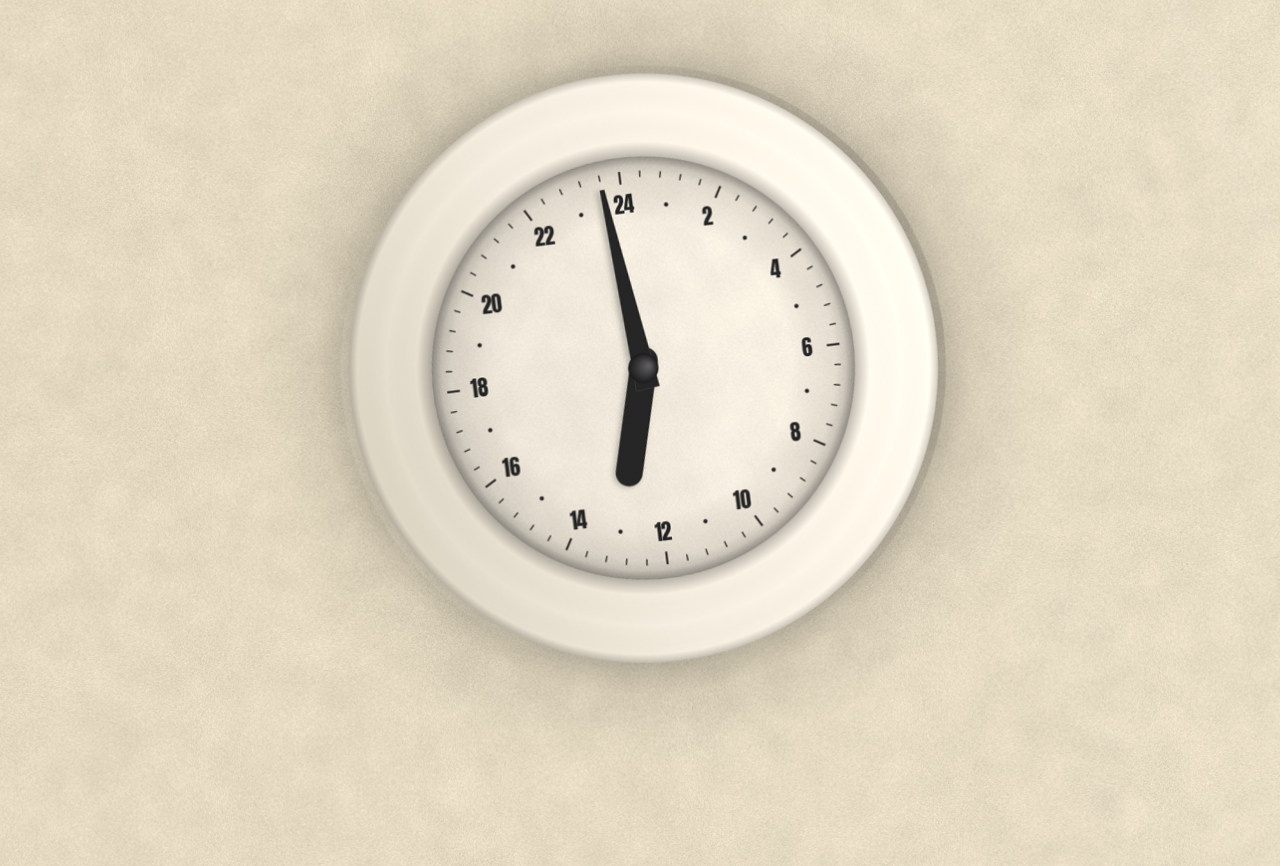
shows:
12,59
